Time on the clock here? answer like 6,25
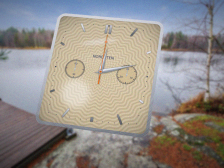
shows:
12,12
